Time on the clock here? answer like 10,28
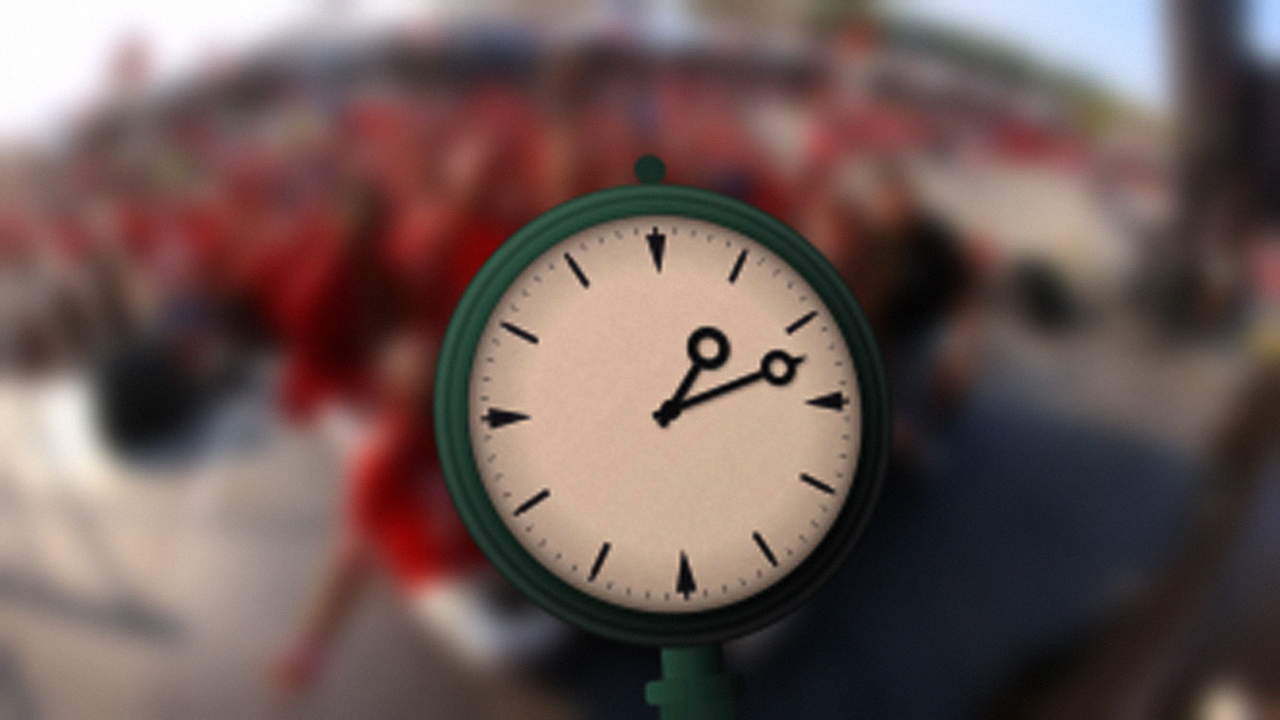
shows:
1,12
